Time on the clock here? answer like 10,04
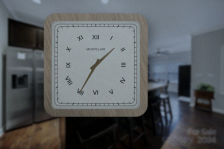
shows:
1,35
